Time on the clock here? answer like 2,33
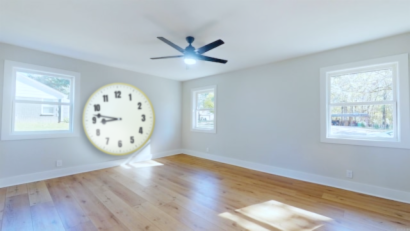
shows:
8,47
